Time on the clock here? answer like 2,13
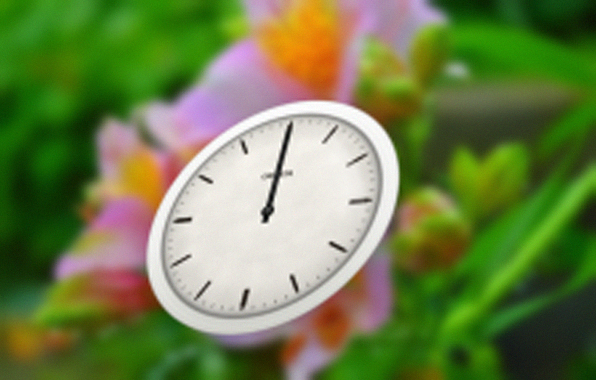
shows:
12,00
